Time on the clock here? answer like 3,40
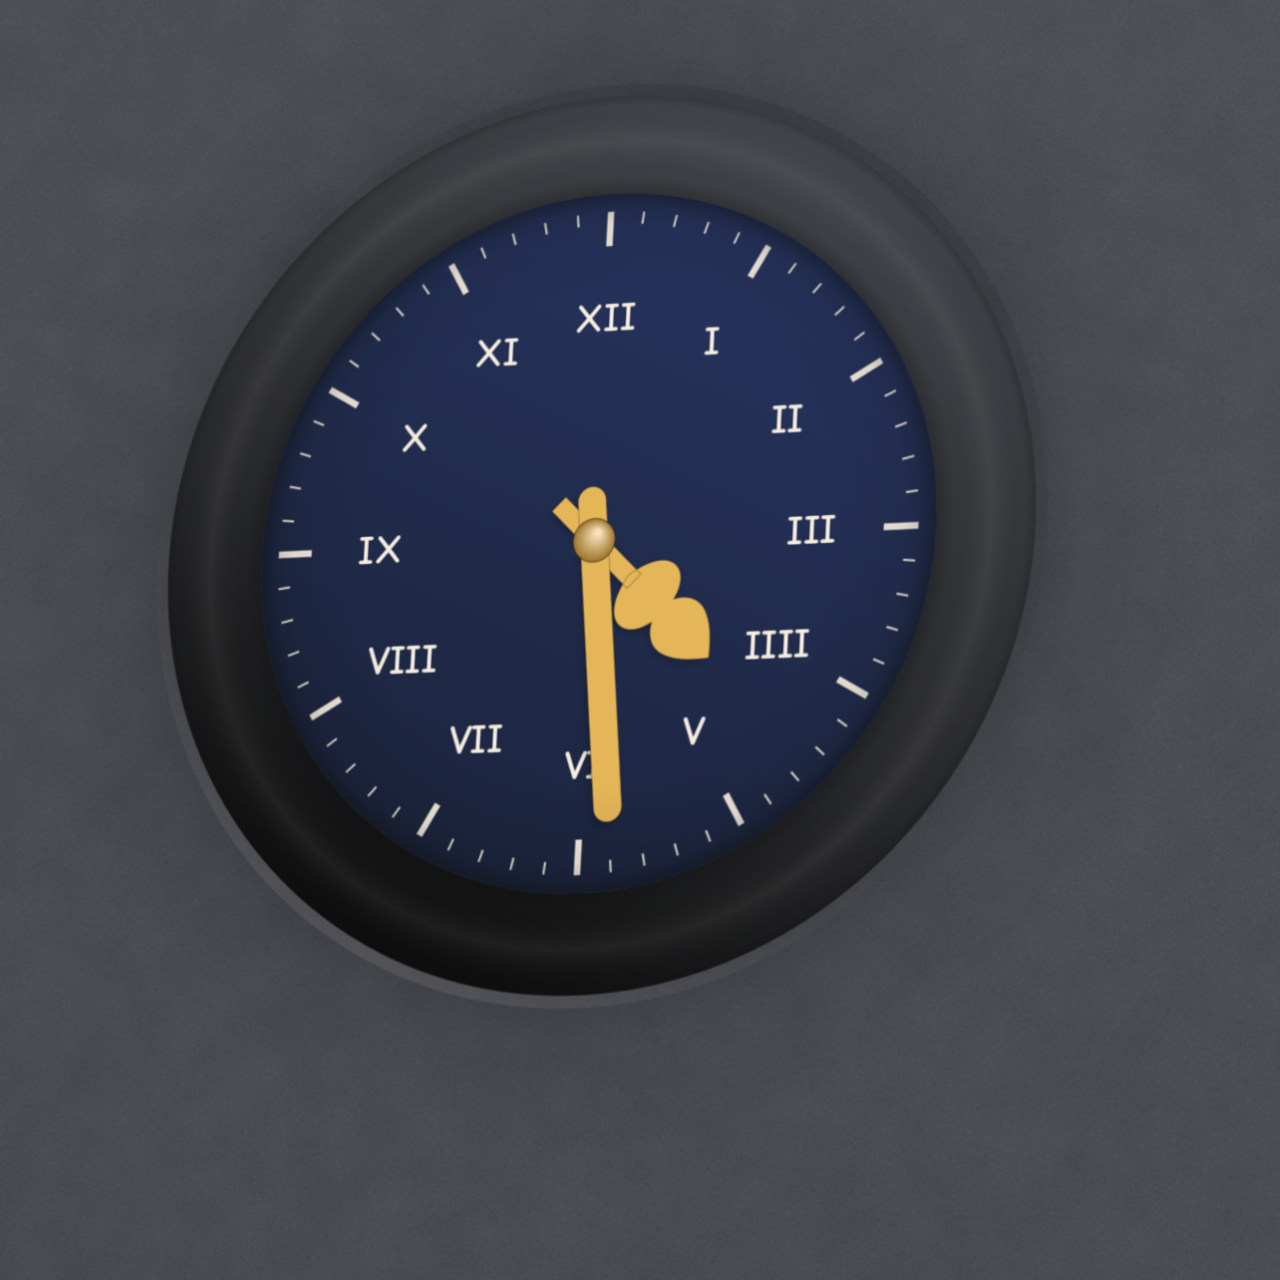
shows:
4,29
